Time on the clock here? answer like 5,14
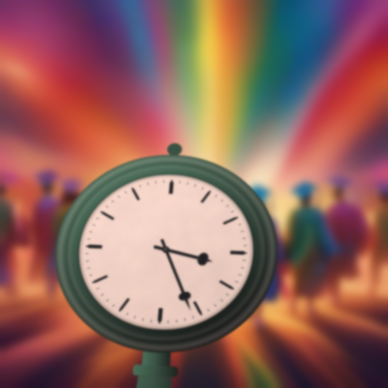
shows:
3,26
